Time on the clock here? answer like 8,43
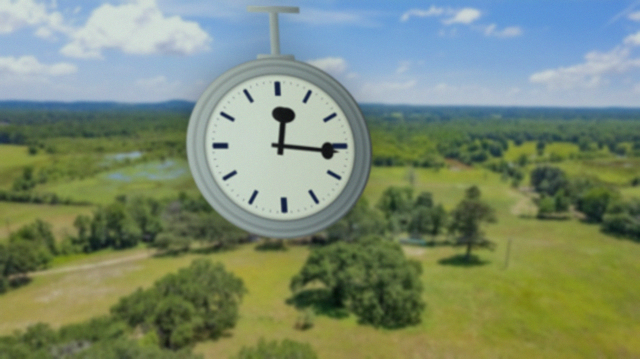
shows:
12,16
